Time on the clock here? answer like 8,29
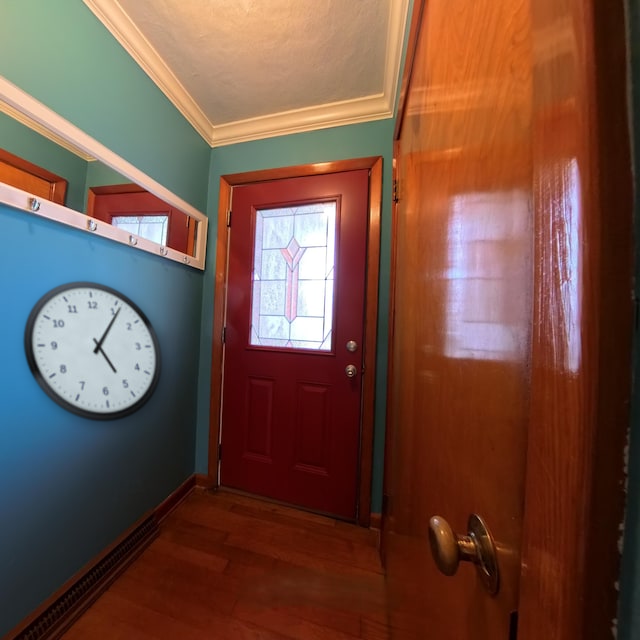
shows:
5,06
